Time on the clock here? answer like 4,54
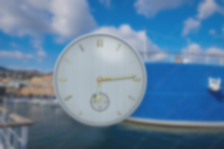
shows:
6,14
